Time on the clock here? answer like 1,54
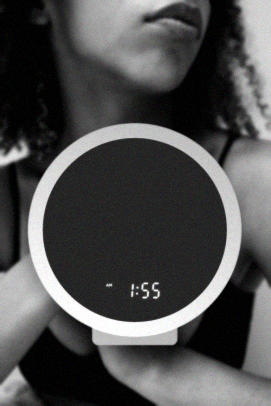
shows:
1,55
